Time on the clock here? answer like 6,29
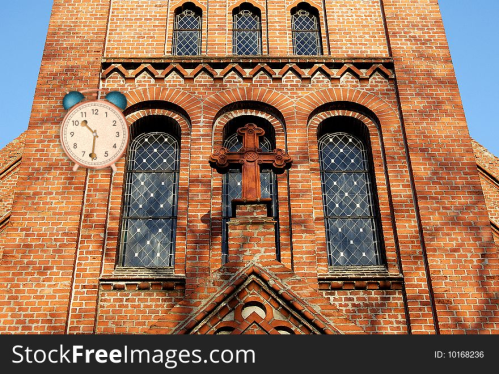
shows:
10,31
